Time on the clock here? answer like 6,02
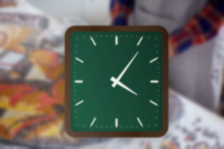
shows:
4,06
